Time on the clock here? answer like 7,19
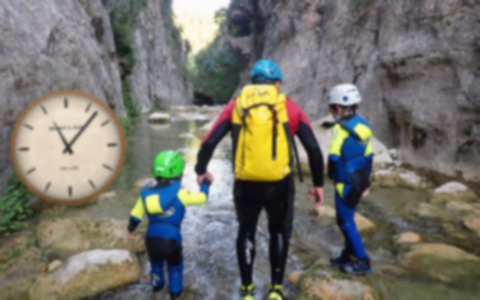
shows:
11,07
